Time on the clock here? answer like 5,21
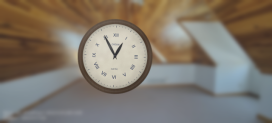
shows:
12,55
